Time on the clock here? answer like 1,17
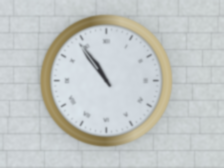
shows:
10,54
